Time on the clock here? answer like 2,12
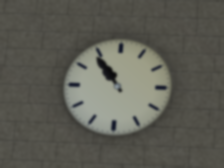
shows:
10,54
